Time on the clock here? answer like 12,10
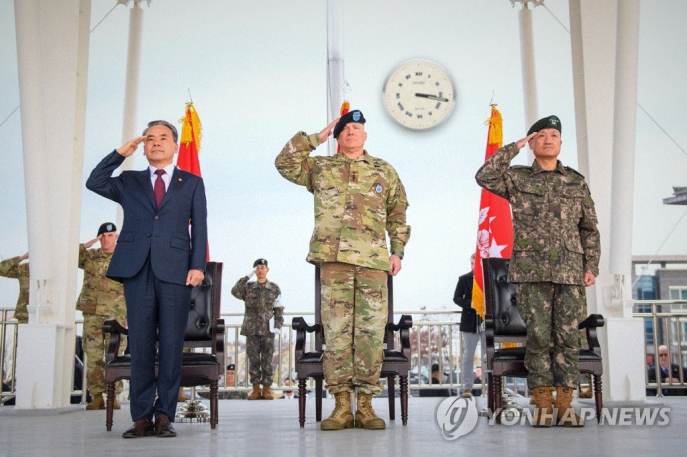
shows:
3,17
